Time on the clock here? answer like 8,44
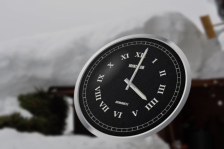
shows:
4,01
